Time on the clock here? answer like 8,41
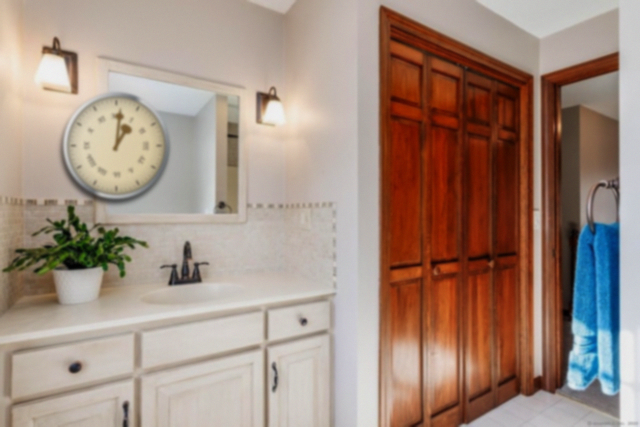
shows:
1,01
